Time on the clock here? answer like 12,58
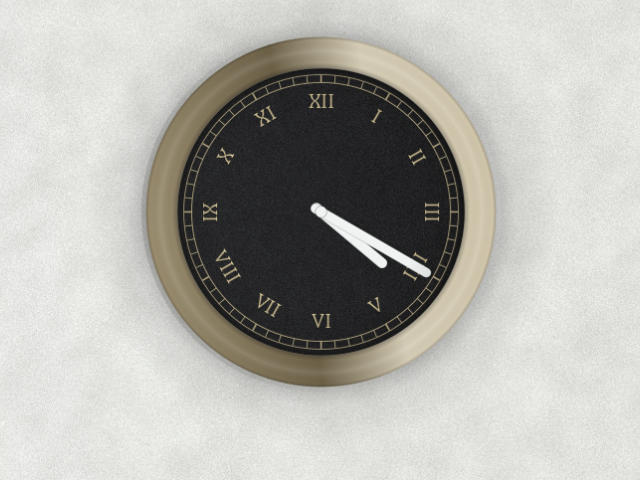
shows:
4,20
